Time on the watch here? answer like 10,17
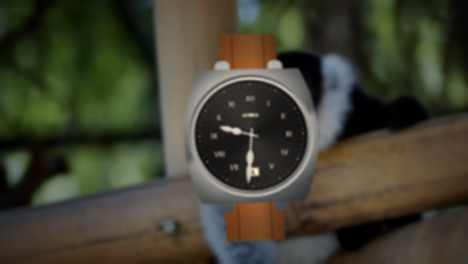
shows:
9,31
